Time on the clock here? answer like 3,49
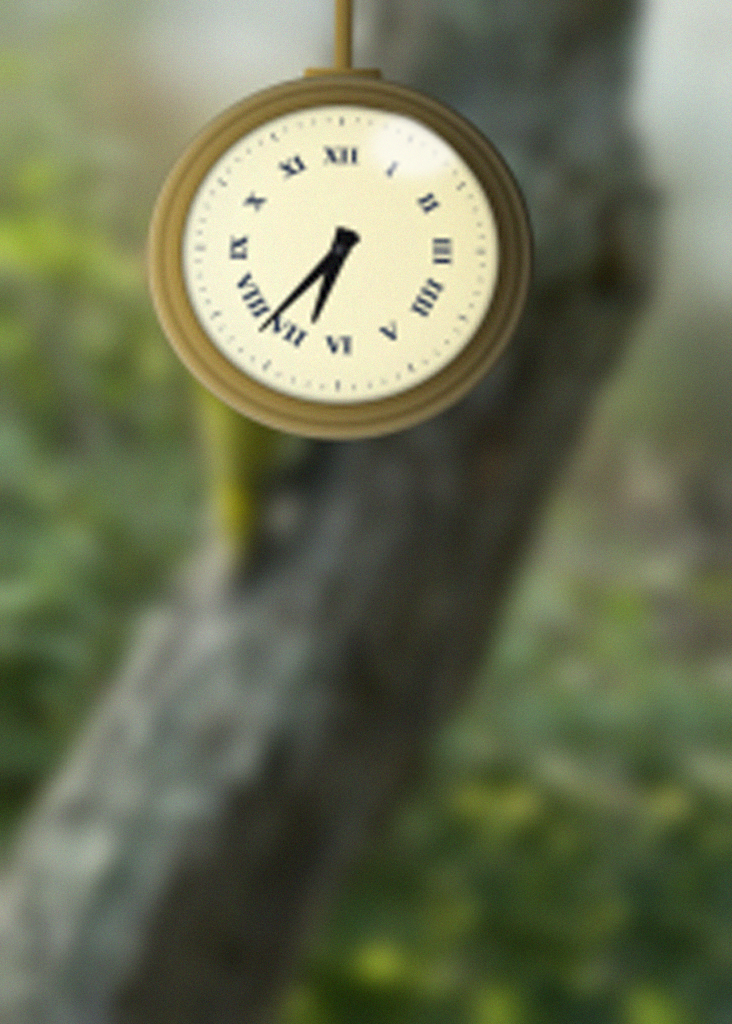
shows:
6,37
